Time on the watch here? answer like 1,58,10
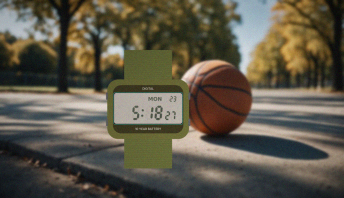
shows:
5,18,27
